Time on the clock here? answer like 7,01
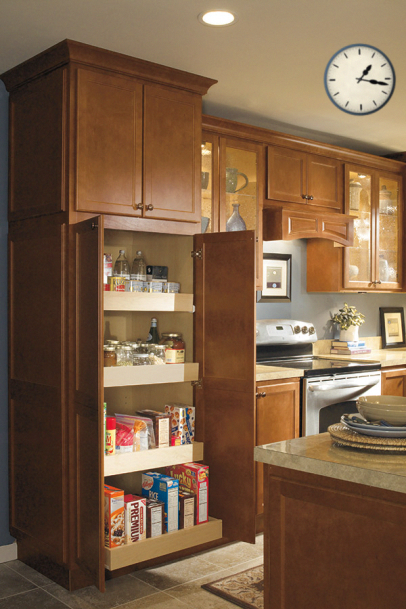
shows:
1,17
